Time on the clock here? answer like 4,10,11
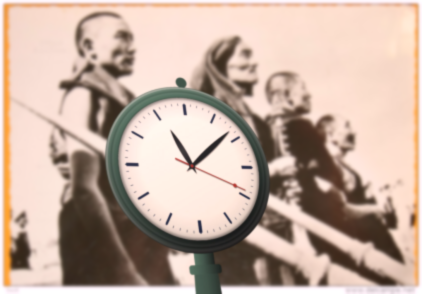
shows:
11,08,19
